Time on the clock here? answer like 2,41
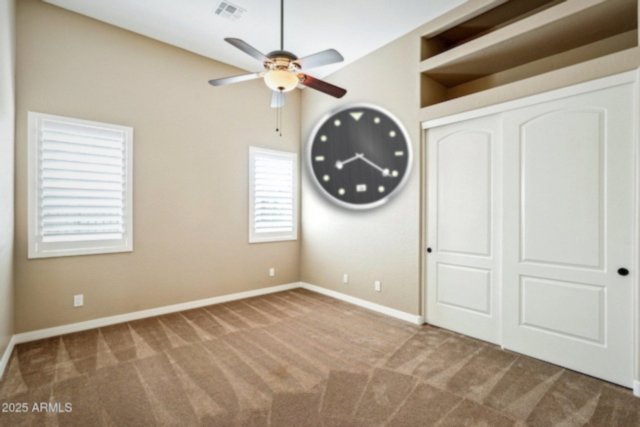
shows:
8,21
